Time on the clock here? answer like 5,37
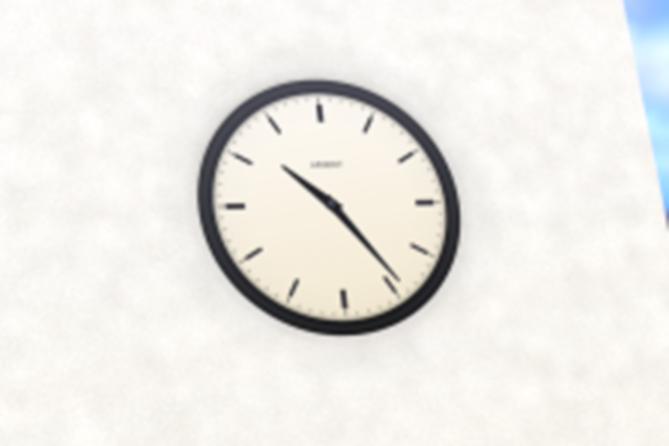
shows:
10,24
